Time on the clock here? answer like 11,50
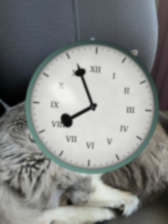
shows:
7,56
